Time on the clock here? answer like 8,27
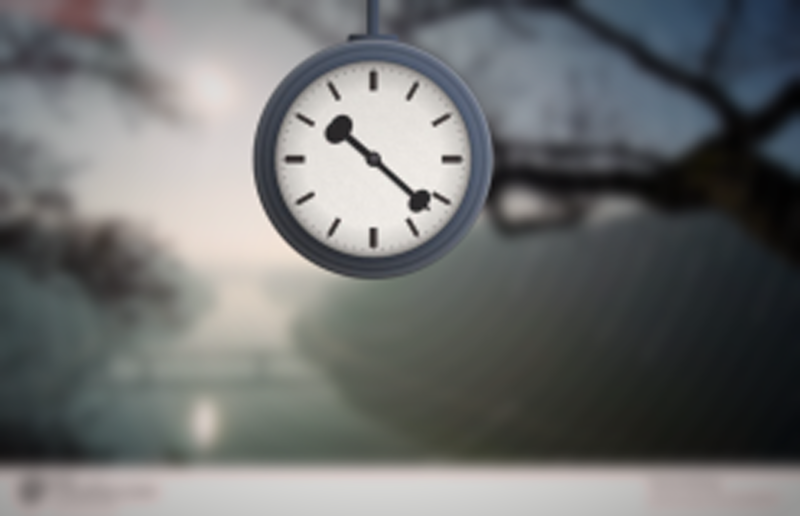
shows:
10,22
